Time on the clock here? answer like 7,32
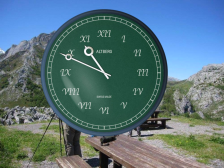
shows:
10,49
